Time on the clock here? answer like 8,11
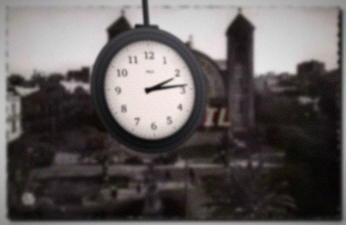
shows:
2,14
